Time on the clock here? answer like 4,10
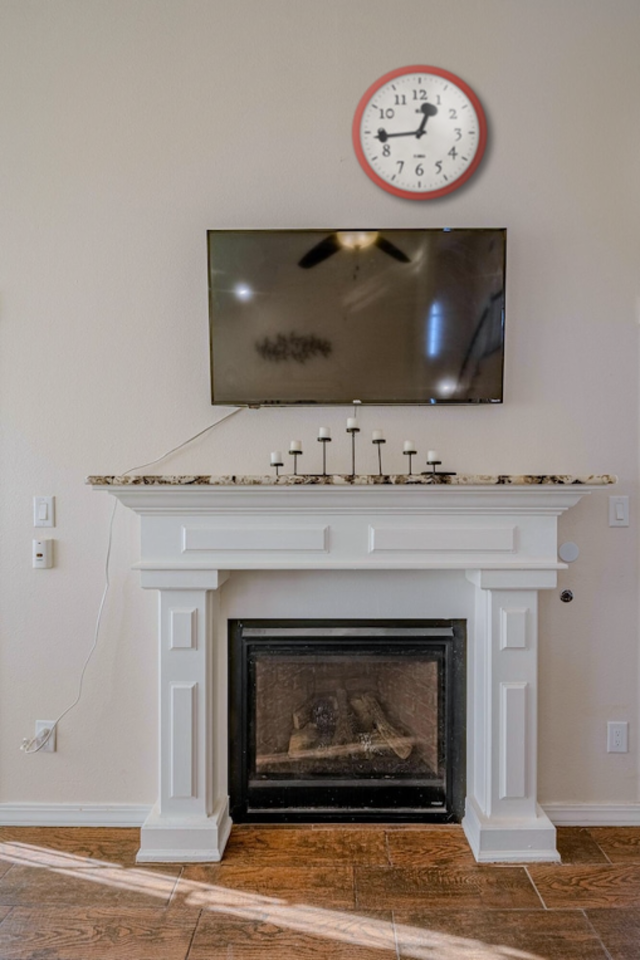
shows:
12,44
